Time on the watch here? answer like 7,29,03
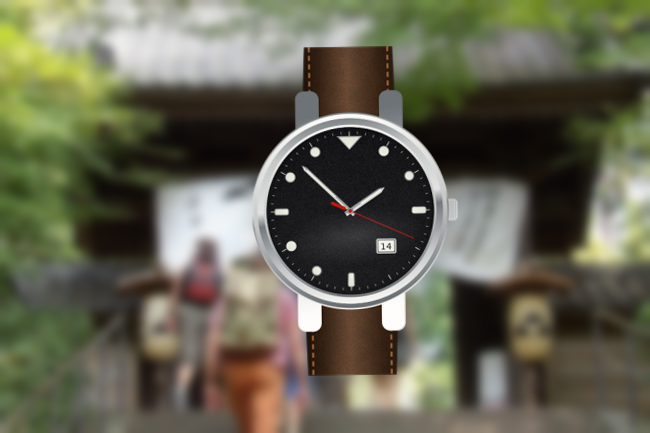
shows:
1,52,19
